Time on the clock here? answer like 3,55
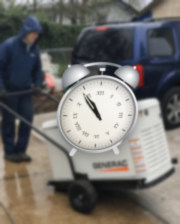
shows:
10,54
